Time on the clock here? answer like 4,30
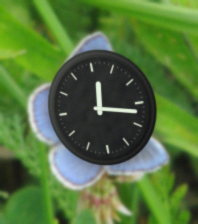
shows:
12,17
